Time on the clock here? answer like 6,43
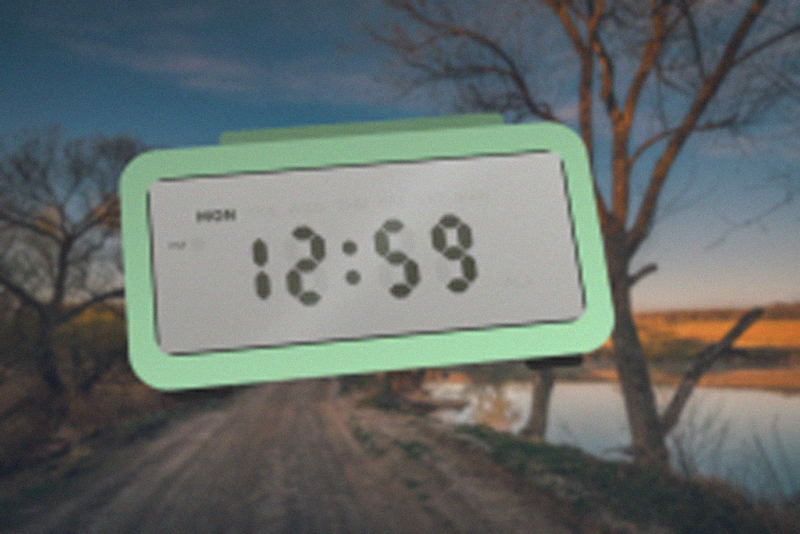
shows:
12,59
